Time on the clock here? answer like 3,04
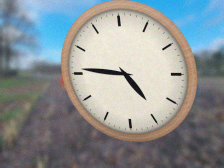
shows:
4,46
